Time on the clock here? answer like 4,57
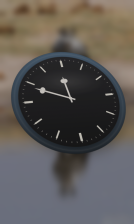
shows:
11,49
